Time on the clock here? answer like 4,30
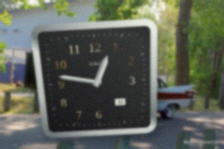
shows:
12,47
